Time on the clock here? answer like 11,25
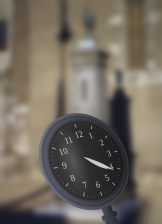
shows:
4,21
